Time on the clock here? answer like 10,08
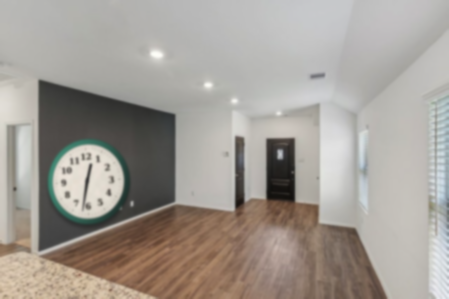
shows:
12,32
